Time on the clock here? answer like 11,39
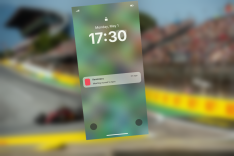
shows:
17,30
